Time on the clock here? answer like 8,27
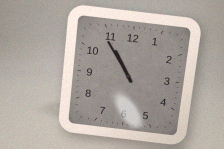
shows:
10,54
